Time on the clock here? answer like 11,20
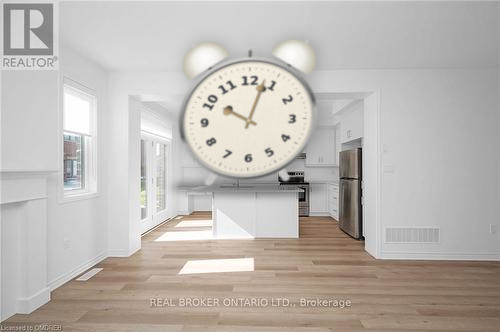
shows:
10,03
